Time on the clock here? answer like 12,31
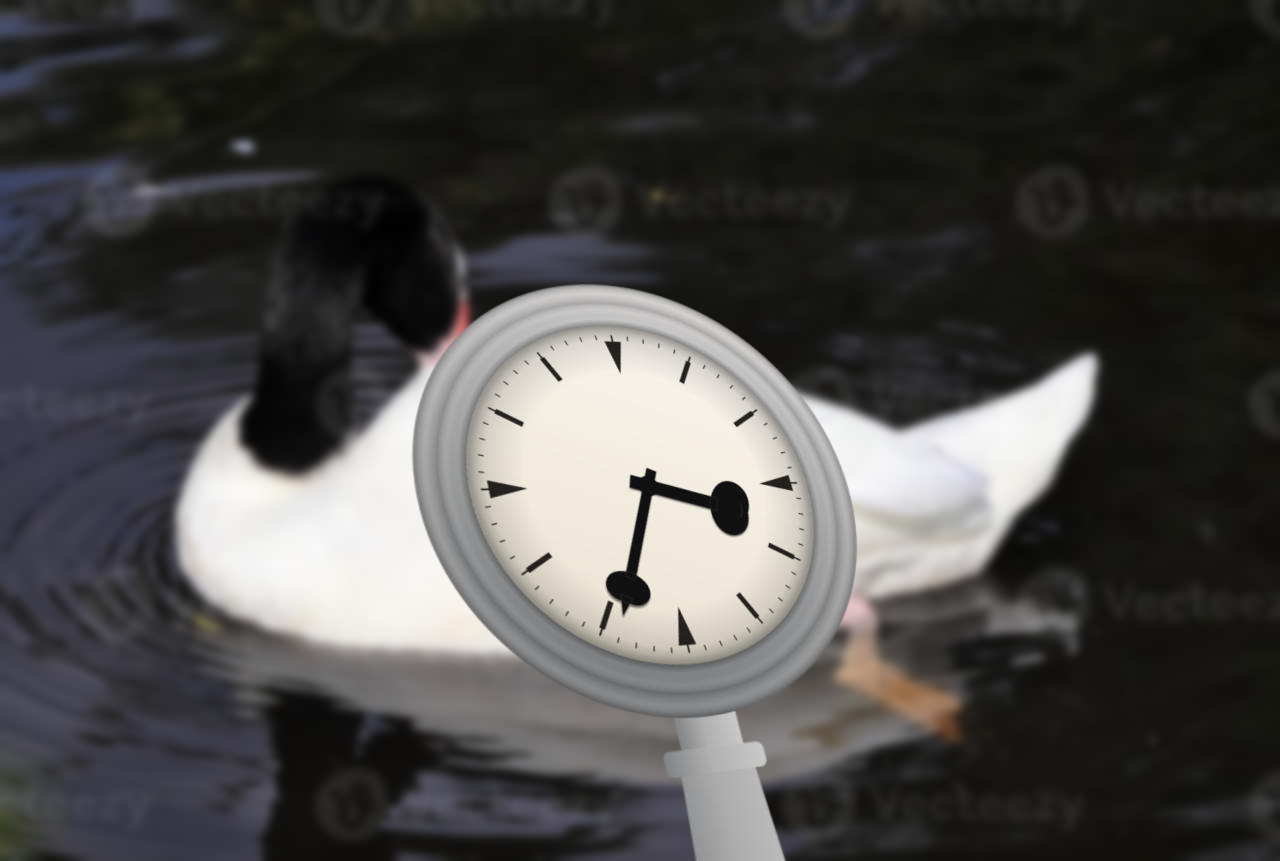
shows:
3,34
